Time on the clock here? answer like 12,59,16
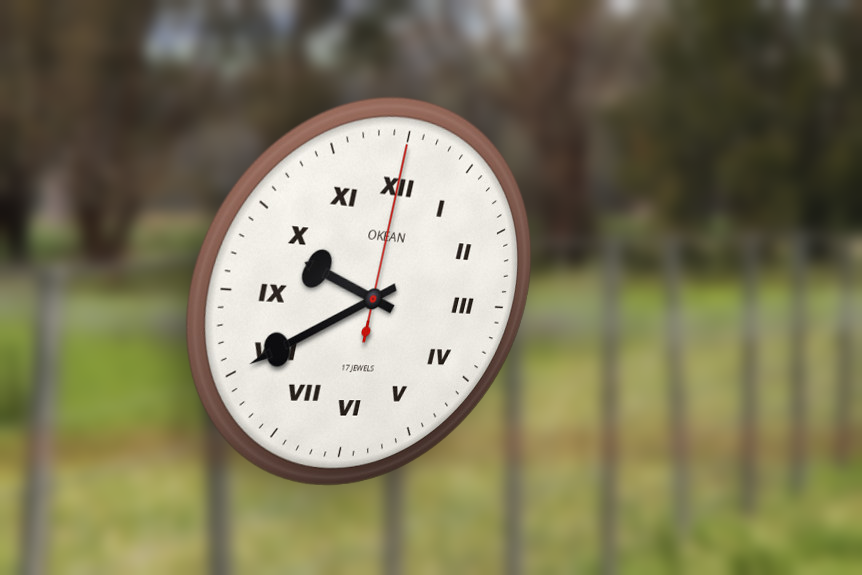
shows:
9,40,00
